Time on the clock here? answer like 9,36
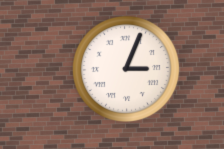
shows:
3,04
